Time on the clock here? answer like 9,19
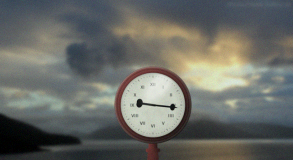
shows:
9,16
